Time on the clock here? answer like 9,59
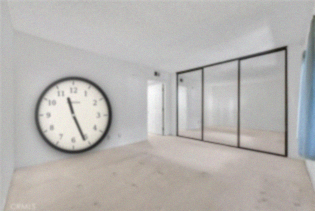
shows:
11,26
